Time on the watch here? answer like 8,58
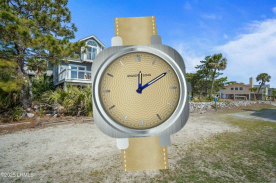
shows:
12,10
